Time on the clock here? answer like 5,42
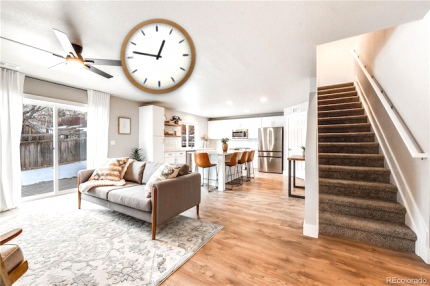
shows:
12,47
